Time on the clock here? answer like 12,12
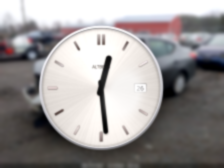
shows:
12,29
